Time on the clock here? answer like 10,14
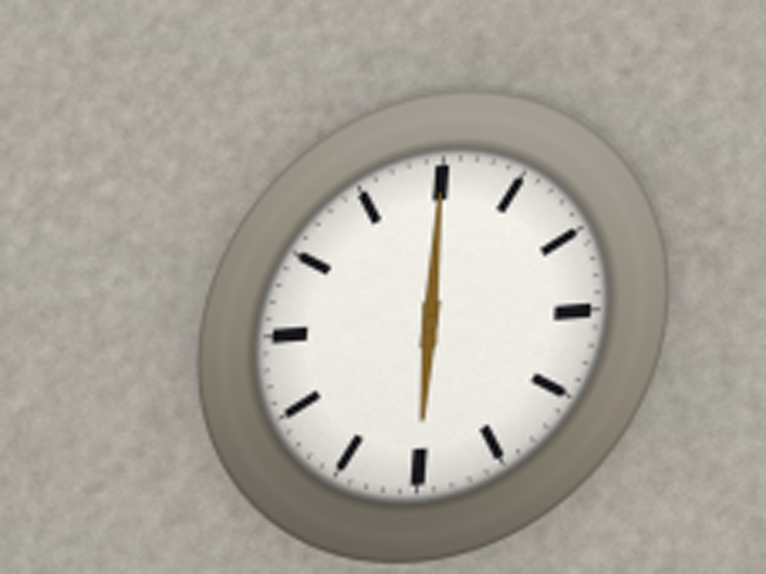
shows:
6,00
